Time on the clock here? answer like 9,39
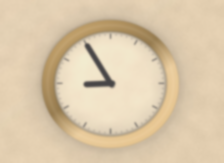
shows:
8,55
